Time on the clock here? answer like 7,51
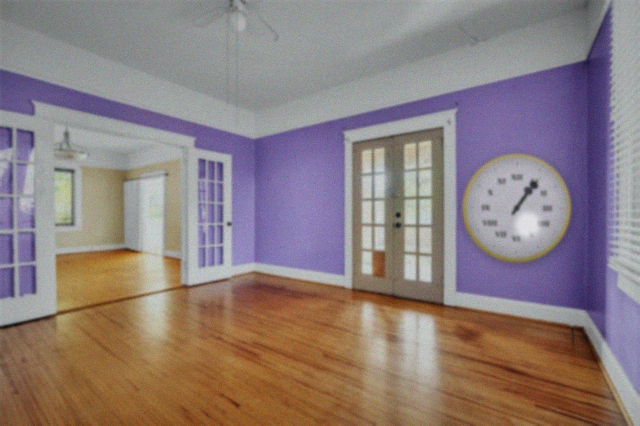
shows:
1,06
